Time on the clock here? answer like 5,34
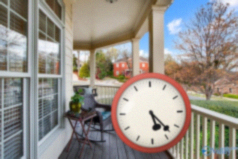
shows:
5,23
